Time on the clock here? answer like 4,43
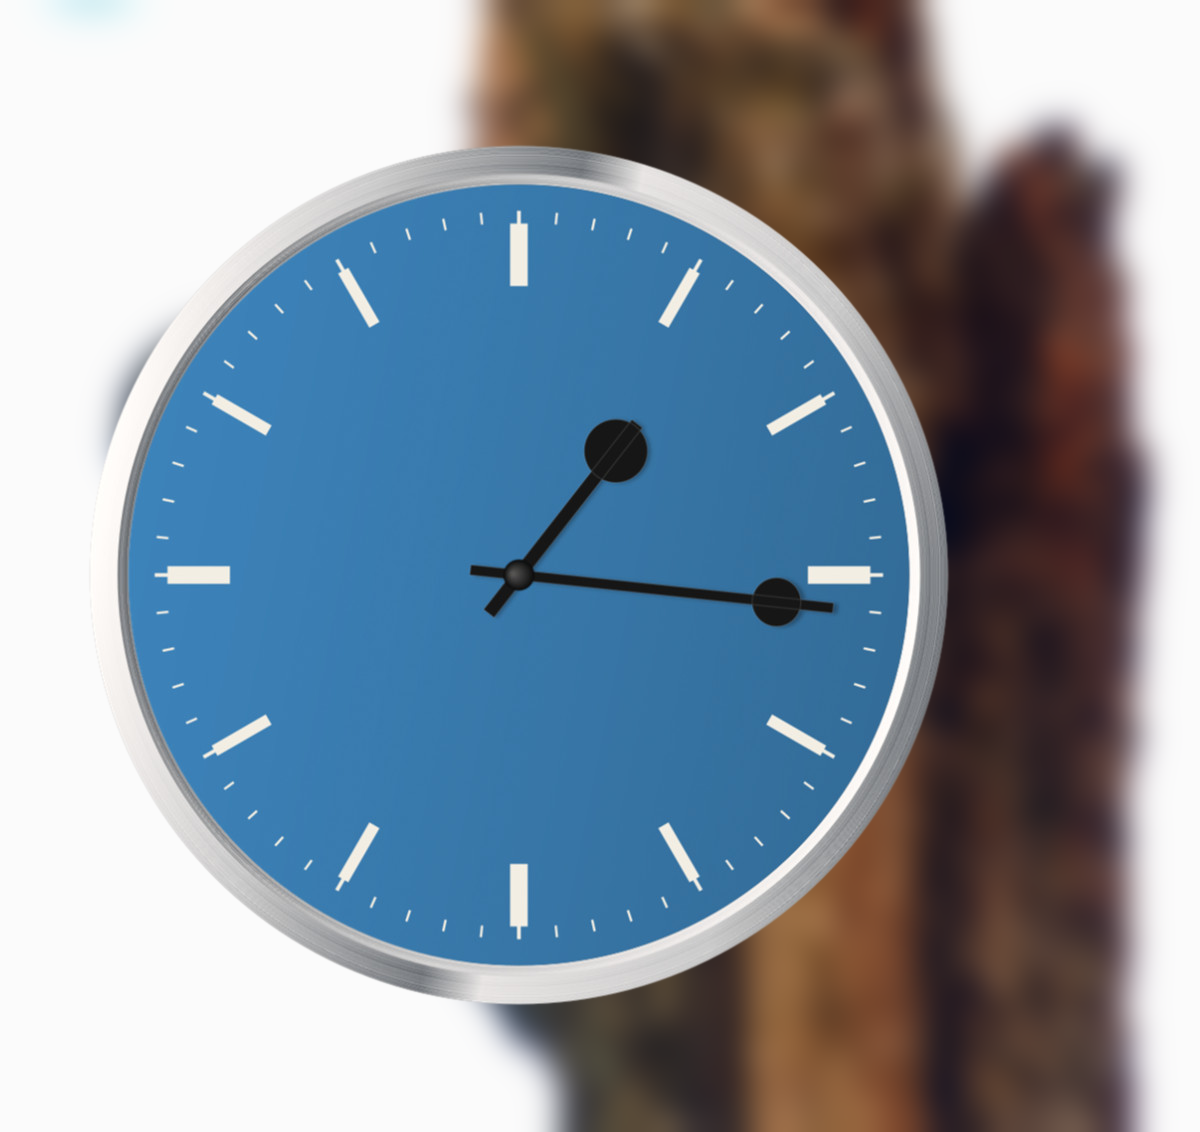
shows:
1,16
